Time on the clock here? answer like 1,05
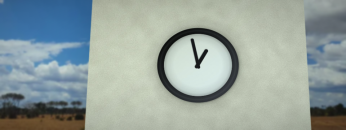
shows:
12,58
